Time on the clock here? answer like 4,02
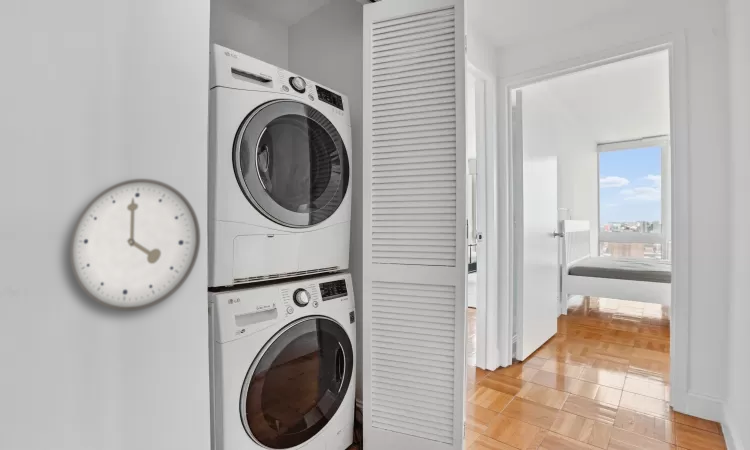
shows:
3,59
